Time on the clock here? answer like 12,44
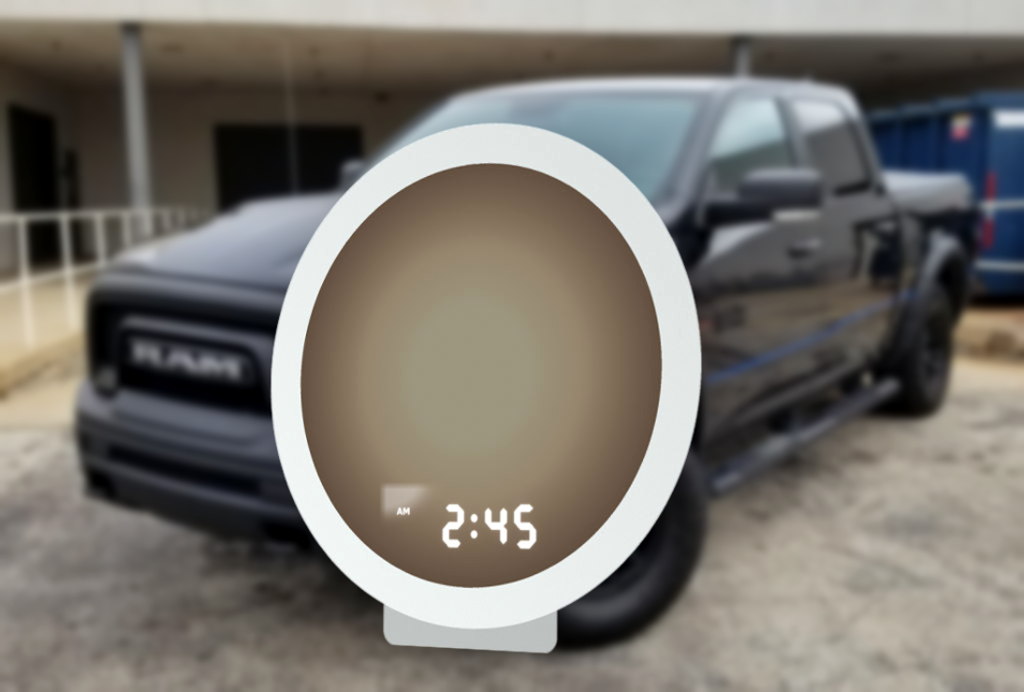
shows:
2,45
